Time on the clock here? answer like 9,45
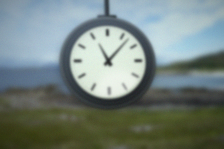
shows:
11,07
